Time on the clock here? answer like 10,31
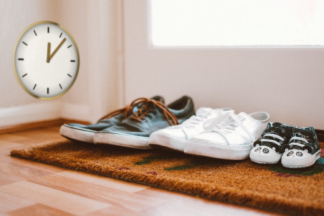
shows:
12,07
